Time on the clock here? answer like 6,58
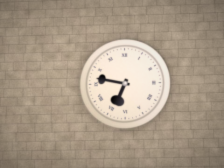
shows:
6,47
